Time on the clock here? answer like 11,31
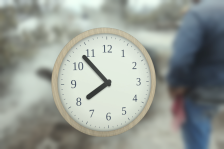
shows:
7,53
